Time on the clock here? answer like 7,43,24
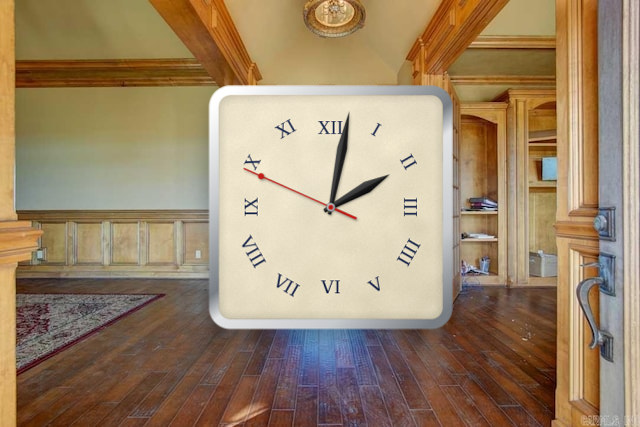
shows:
2,01,49
